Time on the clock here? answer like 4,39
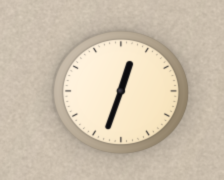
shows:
12,33
